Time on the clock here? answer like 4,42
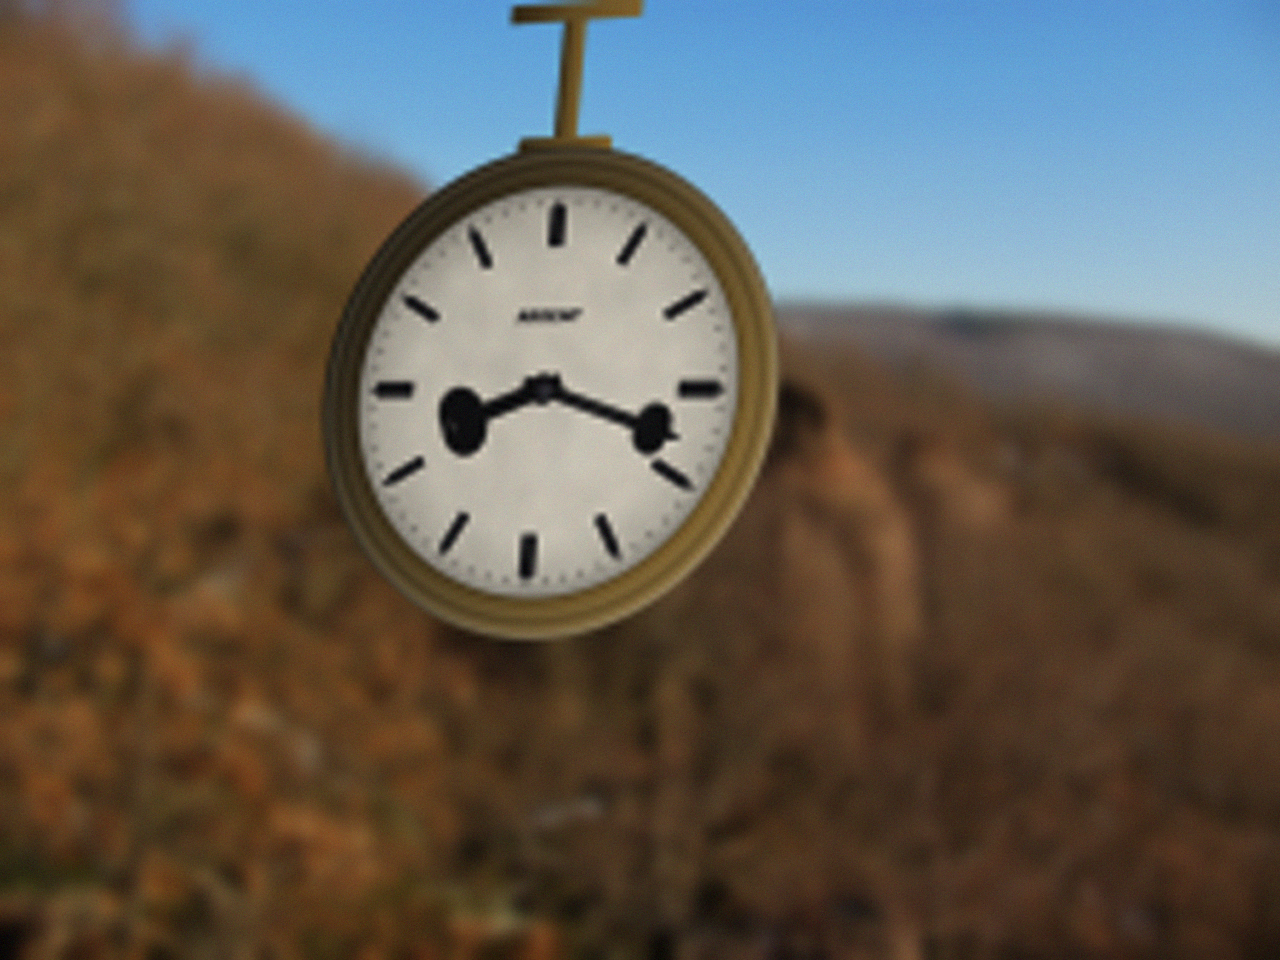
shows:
8,18
